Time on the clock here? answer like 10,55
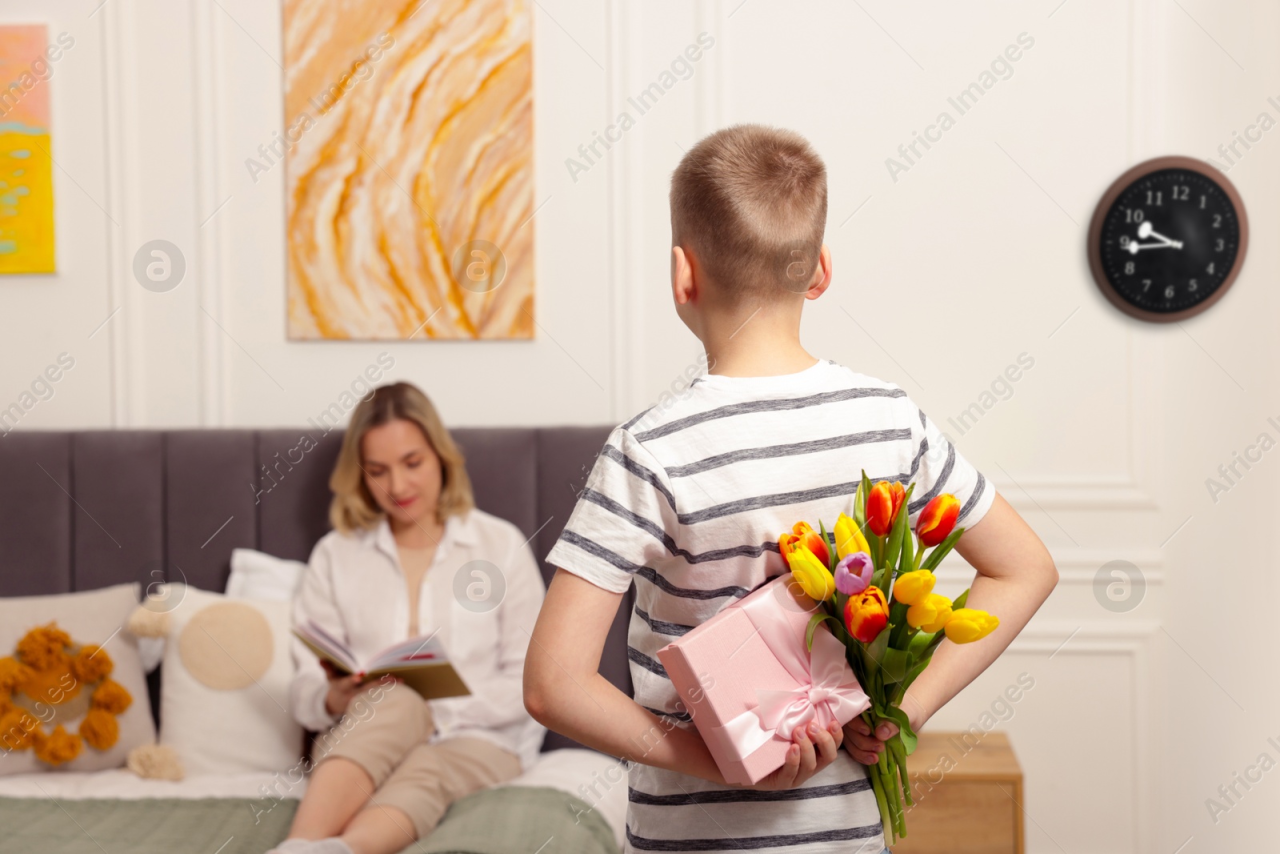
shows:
9,44
